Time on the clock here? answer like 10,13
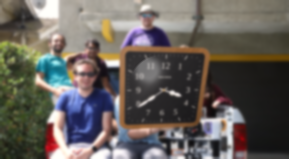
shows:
3,39
